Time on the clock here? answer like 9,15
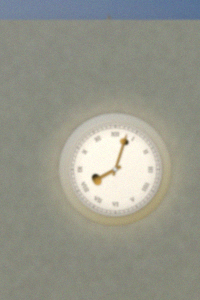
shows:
8,03
